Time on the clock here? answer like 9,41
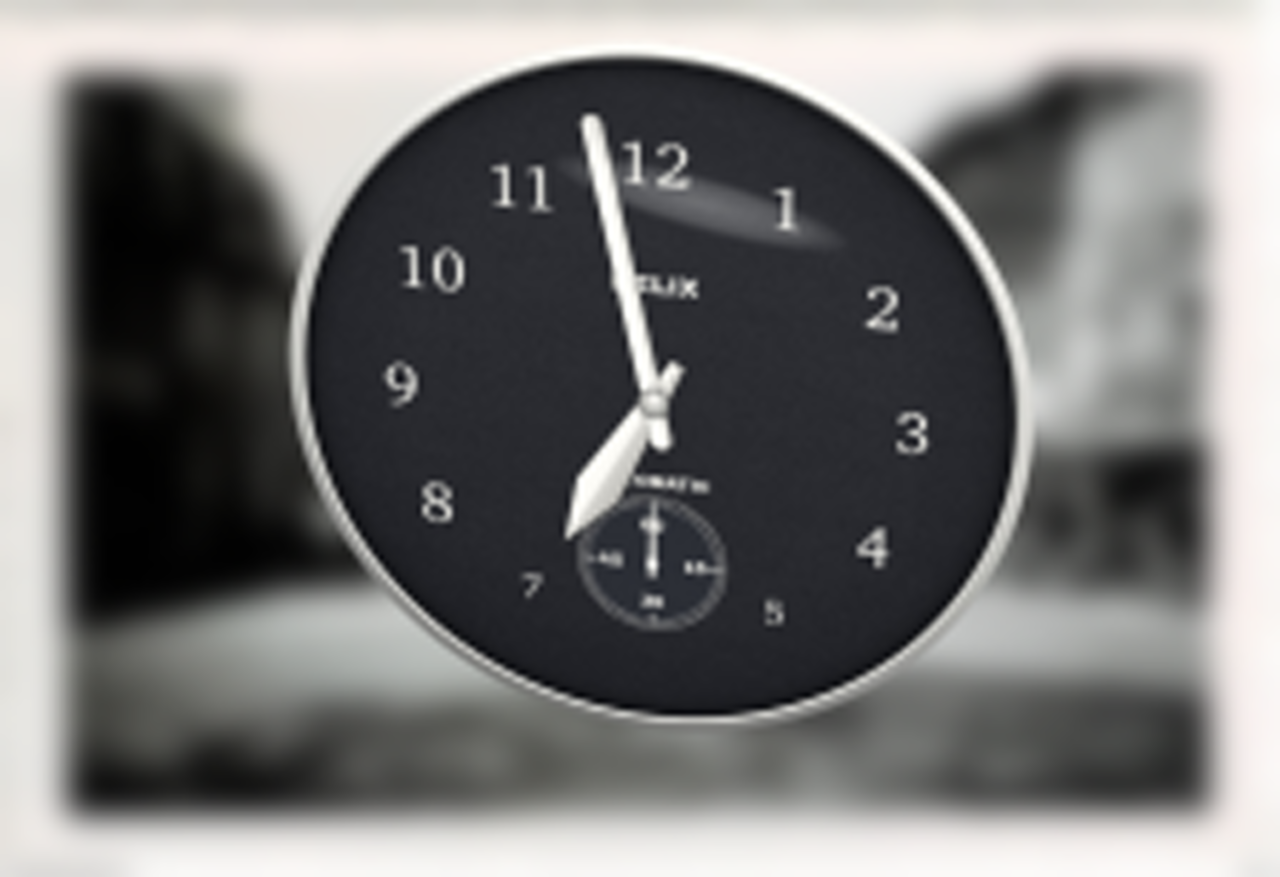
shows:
6,58
